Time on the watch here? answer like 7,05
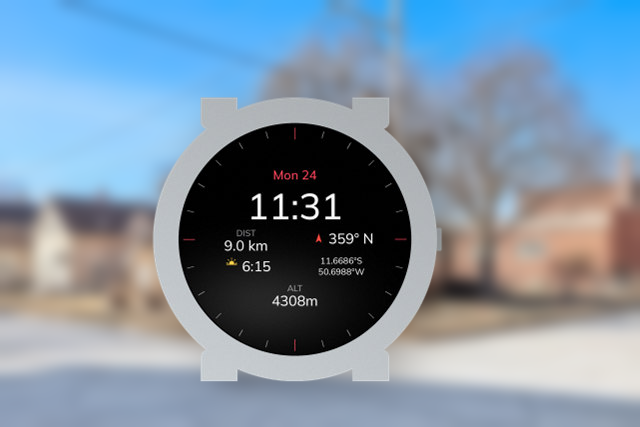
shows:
11,31
